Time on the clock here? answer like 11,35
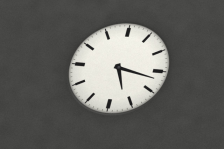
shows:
5,17
